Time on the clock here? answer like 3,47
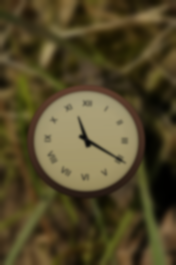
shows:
11,20
